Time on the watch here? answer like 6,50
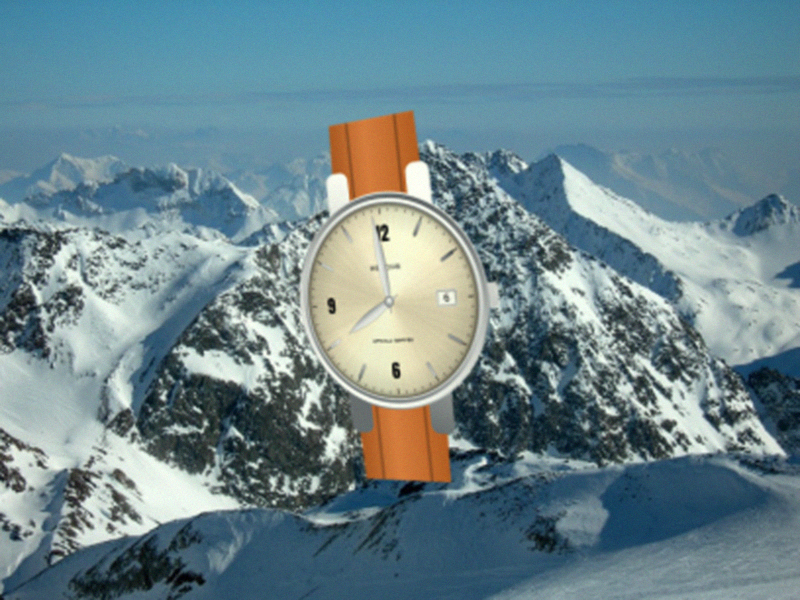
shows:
7,59
